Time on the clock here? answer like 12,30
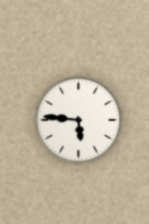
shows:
5,46
